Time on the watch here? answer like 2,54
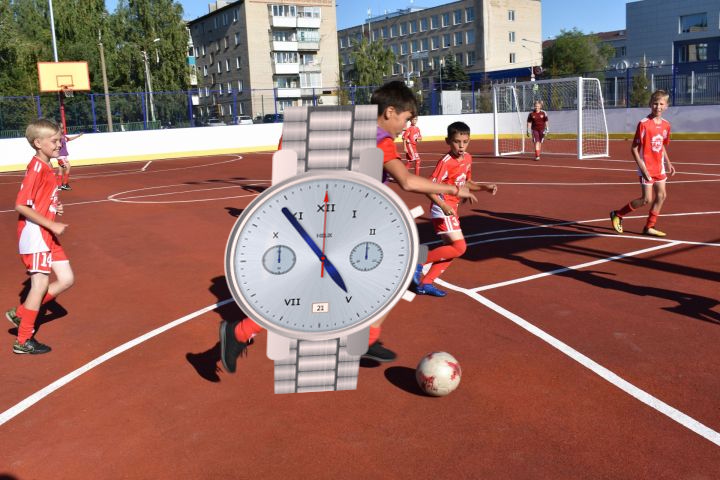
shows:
4,54
